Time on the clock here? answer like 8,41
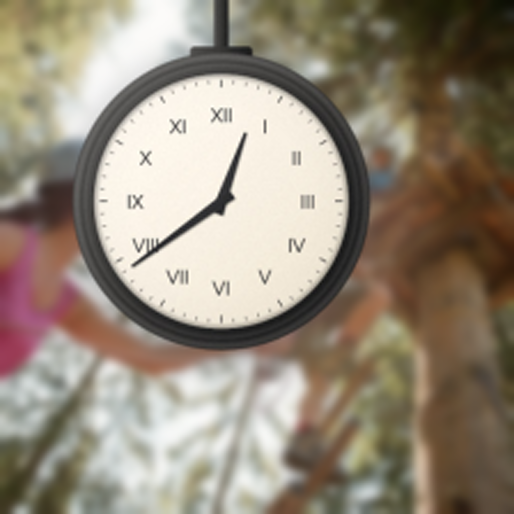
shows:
12,39
